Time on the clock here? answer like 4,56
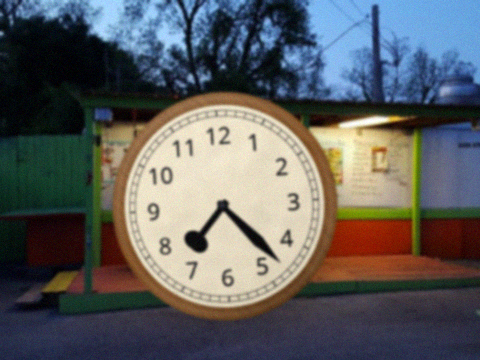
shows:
7,23
